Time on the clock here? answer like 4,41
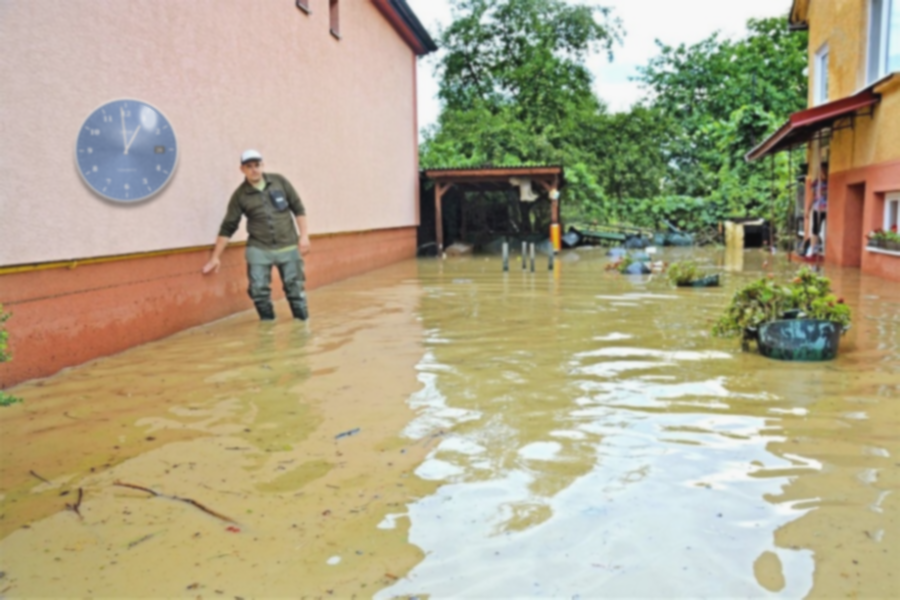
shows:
12,59
